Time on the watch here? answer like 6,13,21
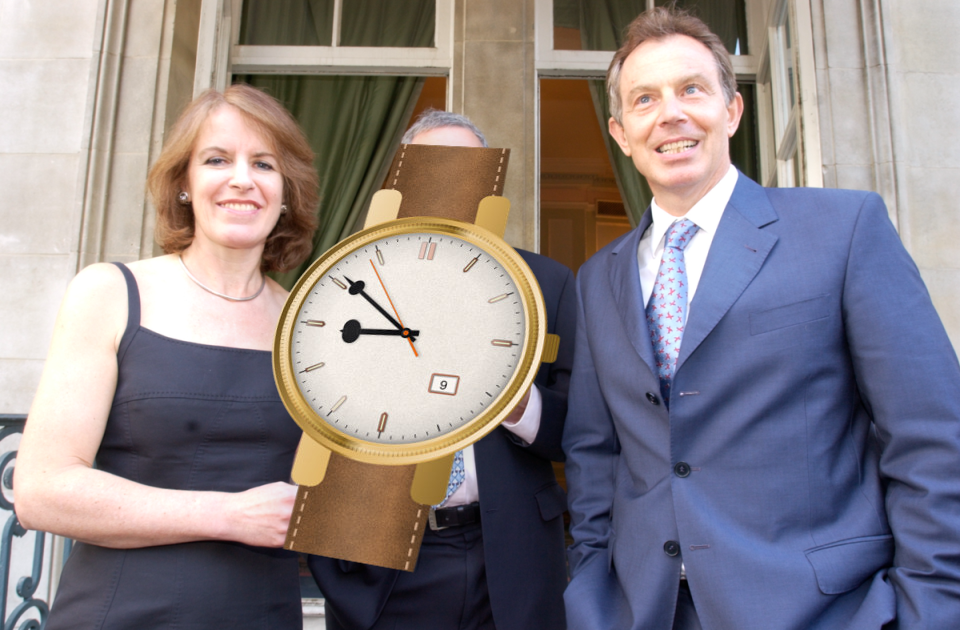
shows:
8,50,54
